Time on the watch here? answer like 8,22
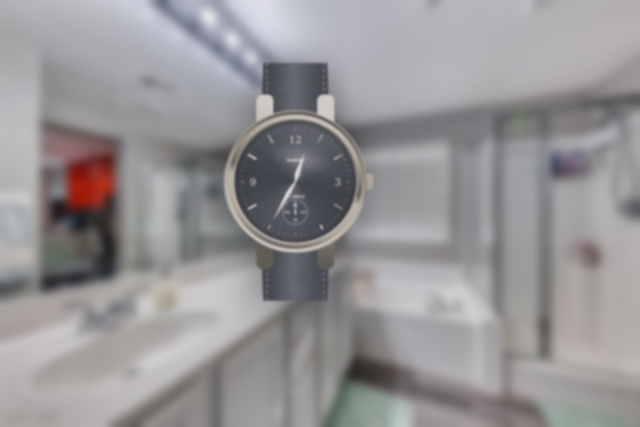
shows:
12,35
